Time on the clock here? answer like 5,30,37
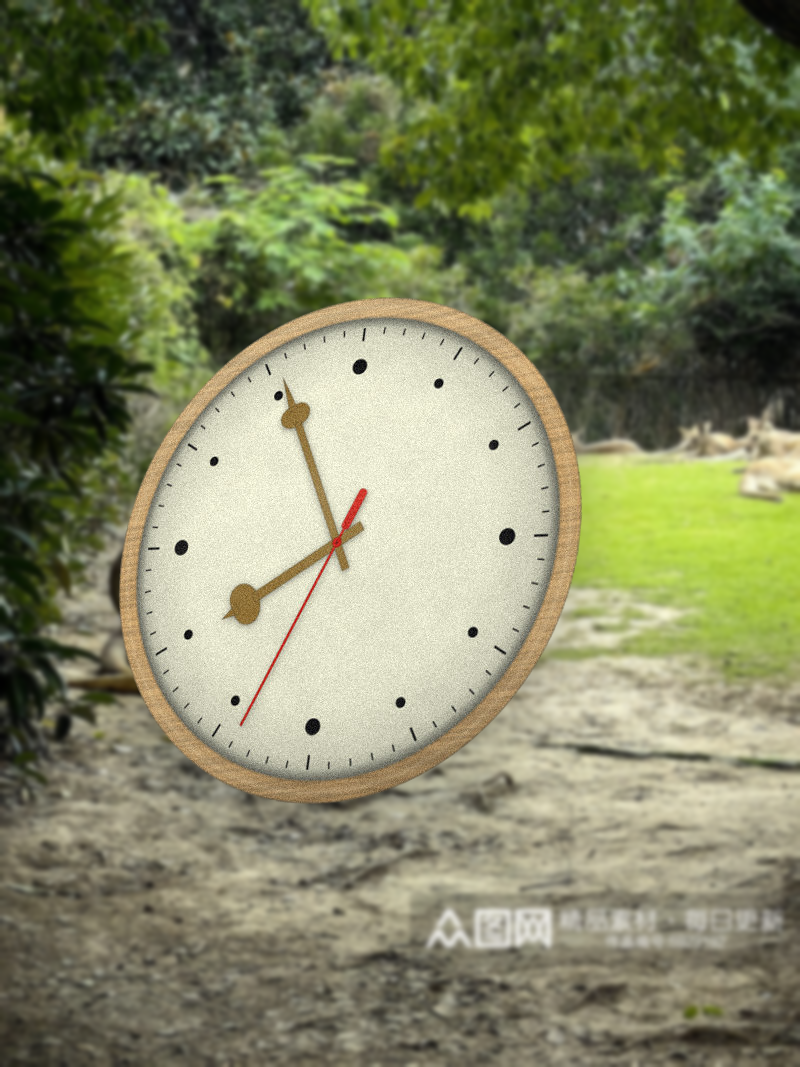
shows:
7,55,34
